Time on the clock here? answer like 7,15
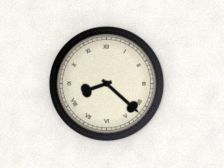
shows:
8,22
